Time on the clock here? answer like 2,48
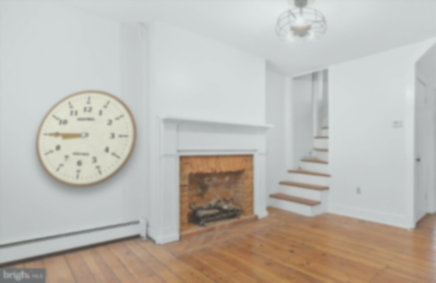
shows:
8,45
